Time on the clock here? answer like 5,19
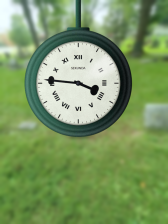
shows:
3,46
